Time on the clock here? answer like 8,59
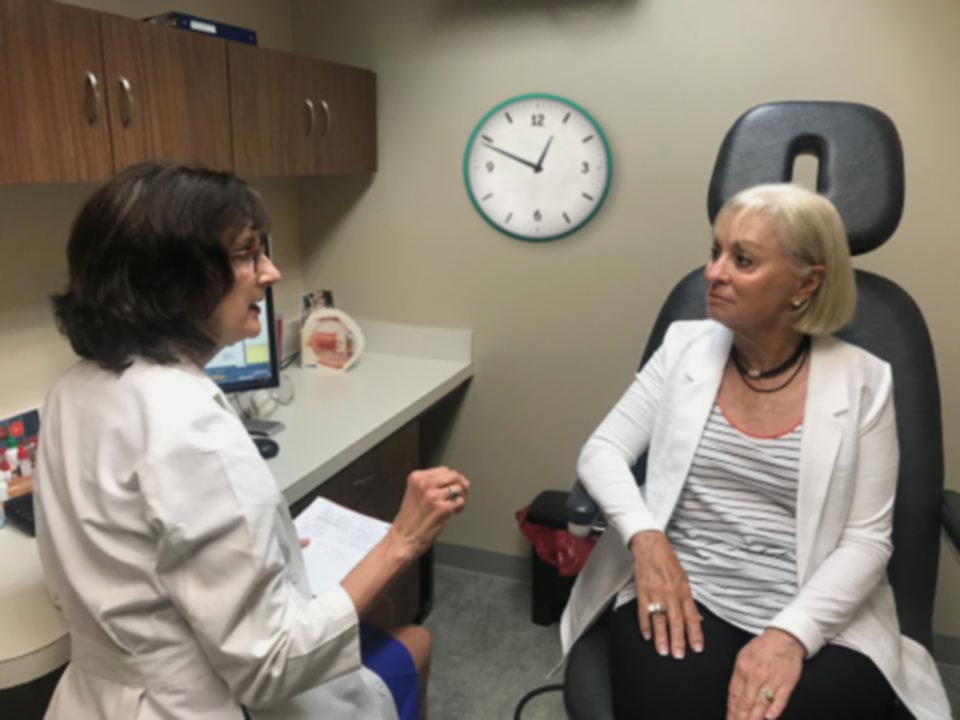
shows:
12,49
